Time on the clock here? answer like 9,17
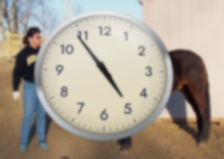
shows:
4,54
